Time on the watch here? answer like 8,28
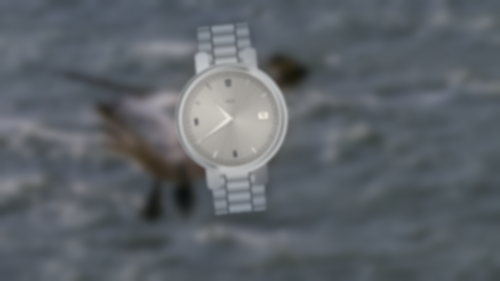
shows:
10,40
